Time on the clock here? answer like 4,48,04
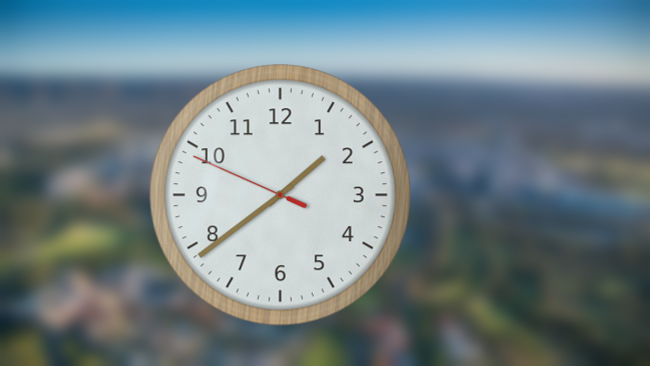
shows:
1,38,49
